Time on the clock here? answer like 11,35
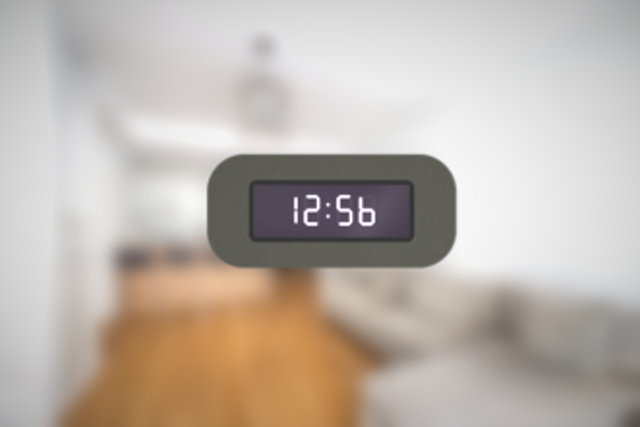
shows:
12,56
